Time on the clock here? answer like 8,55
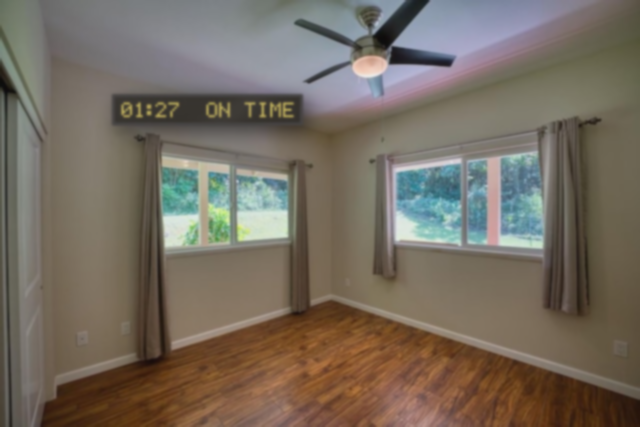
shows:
1,27
